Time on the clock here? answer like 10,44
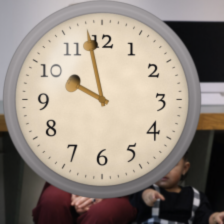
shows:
9,58
